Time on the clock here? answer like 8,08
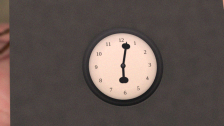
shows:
6,02
